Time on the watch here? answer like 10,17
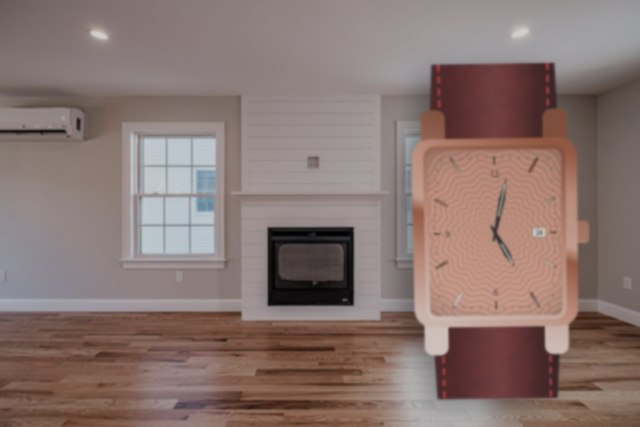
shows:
5,02
